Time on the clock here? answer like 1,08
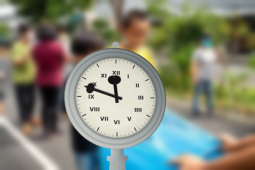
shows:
11,48
